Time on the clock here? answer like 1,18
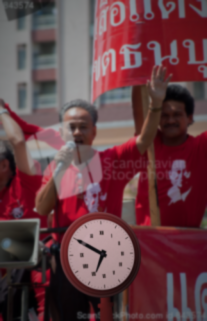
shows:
6,50
